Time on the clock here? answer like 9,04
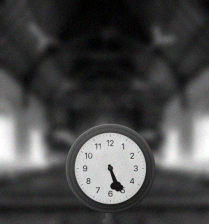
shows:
5,26
